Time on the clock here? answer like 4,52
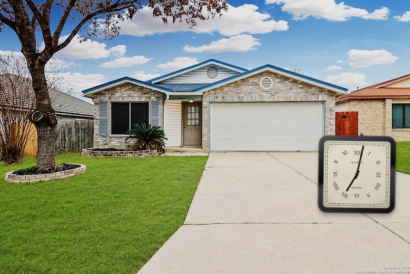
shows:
7,02
